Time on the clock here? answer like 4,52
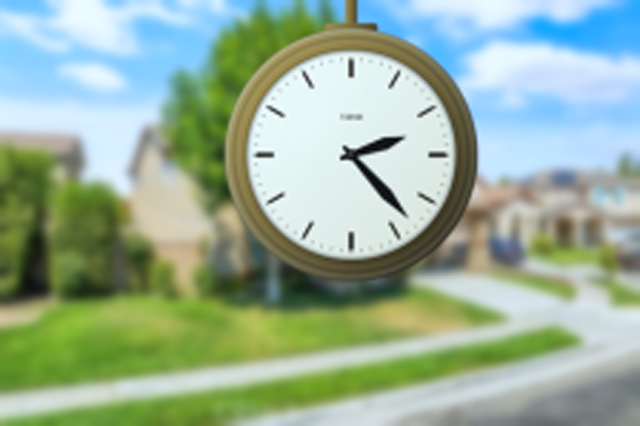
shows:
2,23
